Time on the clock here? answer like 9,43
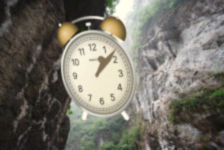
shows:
1,08
